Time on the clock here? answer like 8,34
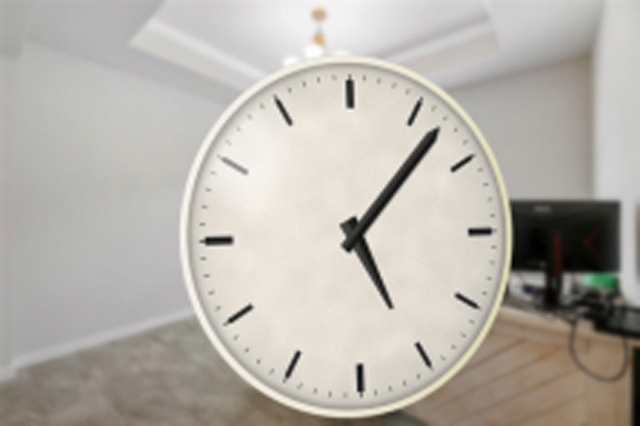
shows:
5,07
